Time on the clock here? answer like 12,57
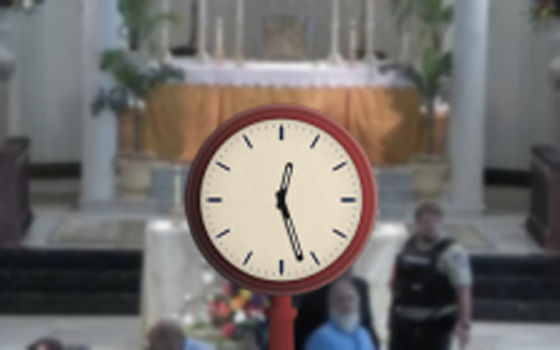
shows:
12,27
